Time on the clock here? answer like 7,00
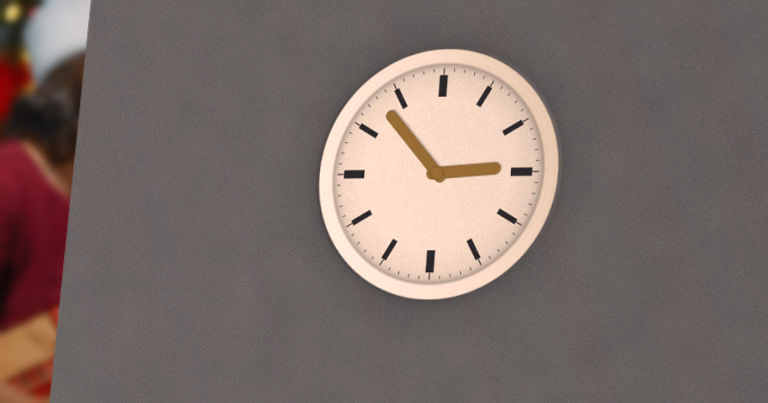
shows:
2,53
